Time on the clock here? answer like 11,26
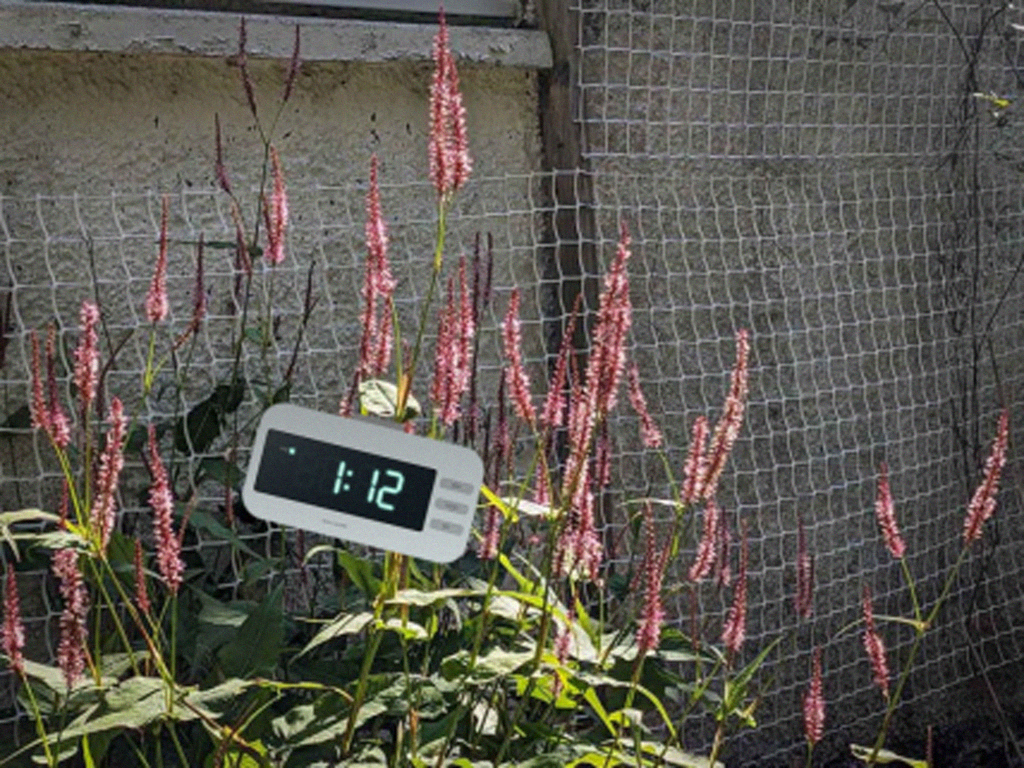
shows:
1,12
